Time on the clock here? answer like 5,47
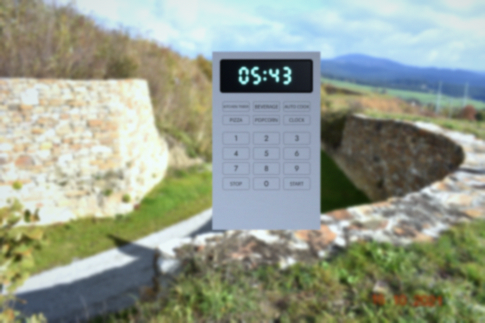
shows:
5,43
